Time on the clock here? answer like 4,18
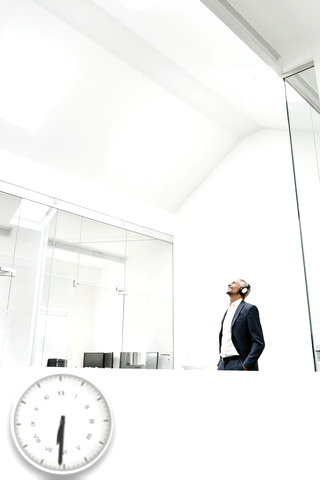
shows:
6,31
